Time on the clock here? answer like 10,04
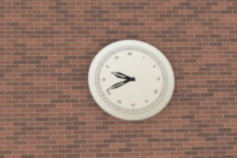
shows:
9,41
